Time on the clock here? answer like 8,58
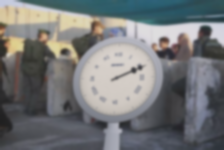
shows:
2,11
